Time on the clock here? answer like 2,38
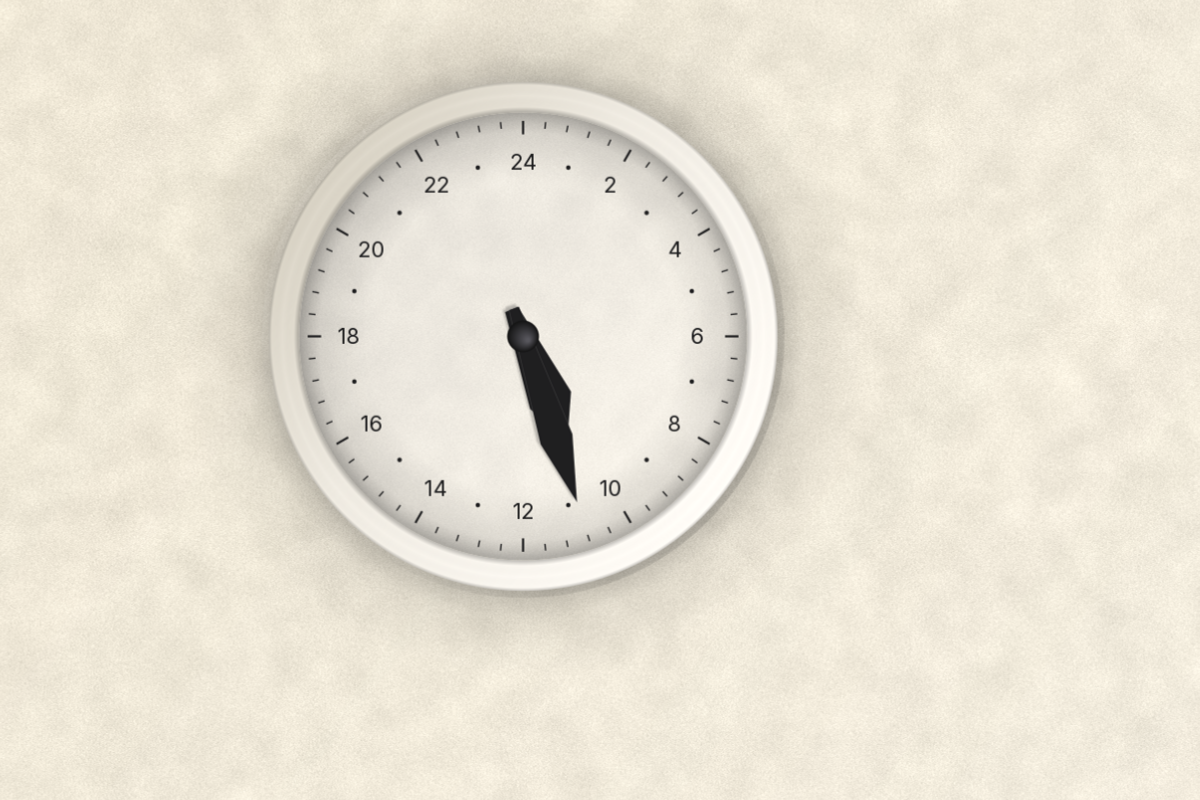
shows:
10,27
